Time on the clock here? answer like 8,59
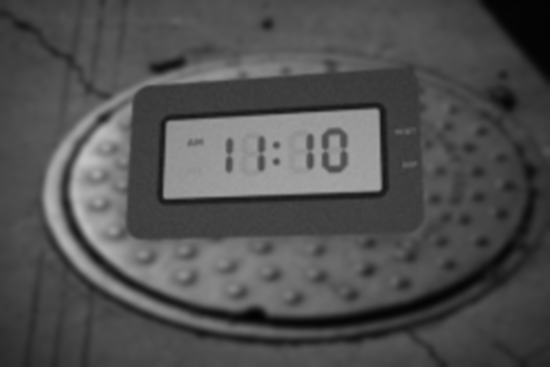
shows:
11,10
